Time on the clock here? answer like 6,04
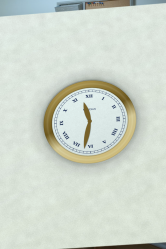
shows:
11,32
